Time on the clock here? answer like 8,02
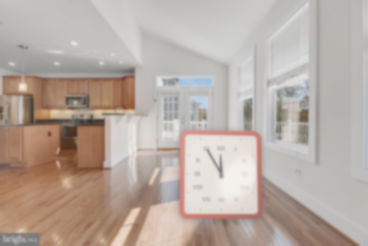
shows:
11,55
